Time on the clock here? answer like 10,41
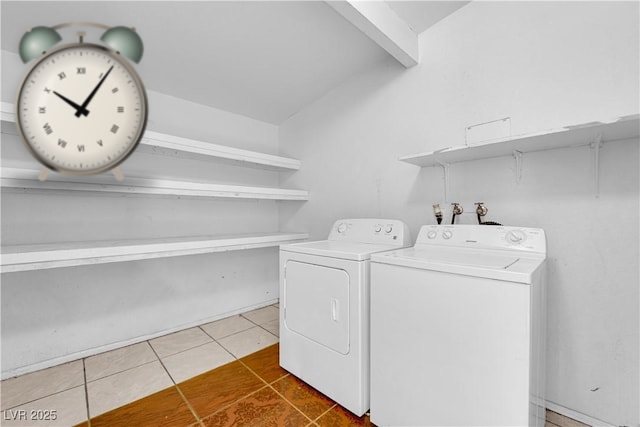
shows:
10,06
